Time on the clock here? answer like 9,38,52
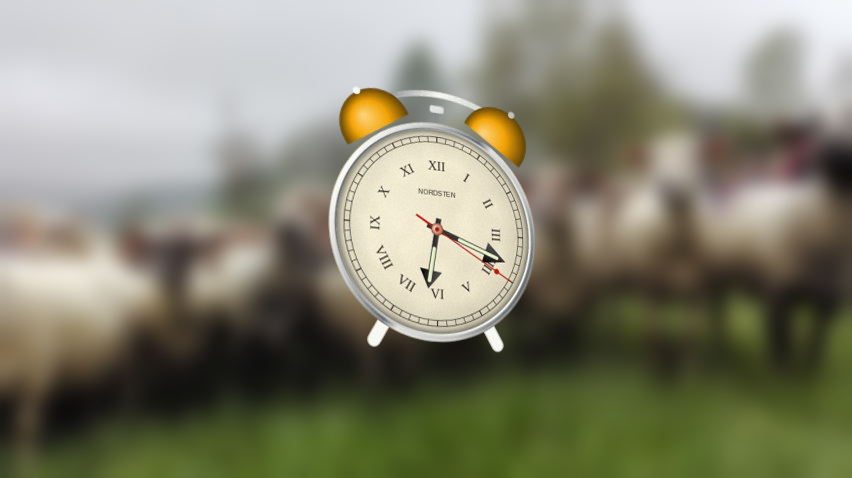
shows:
6,18,20
